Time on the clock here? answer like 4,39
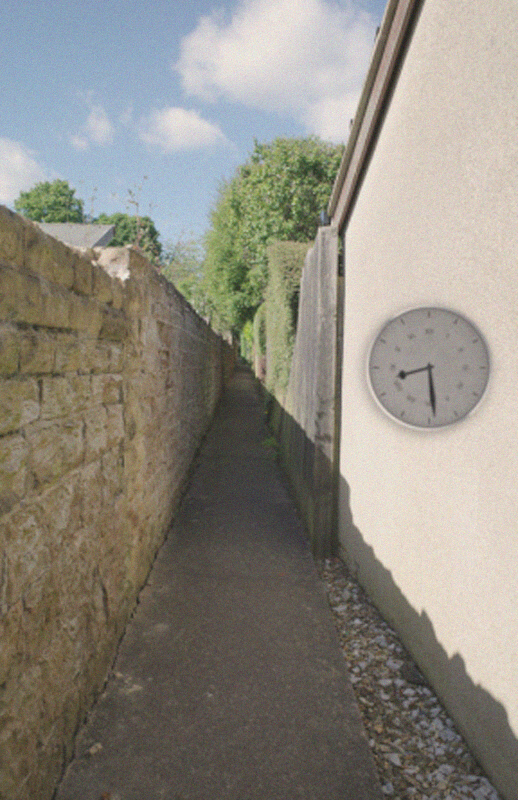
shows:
8,29
